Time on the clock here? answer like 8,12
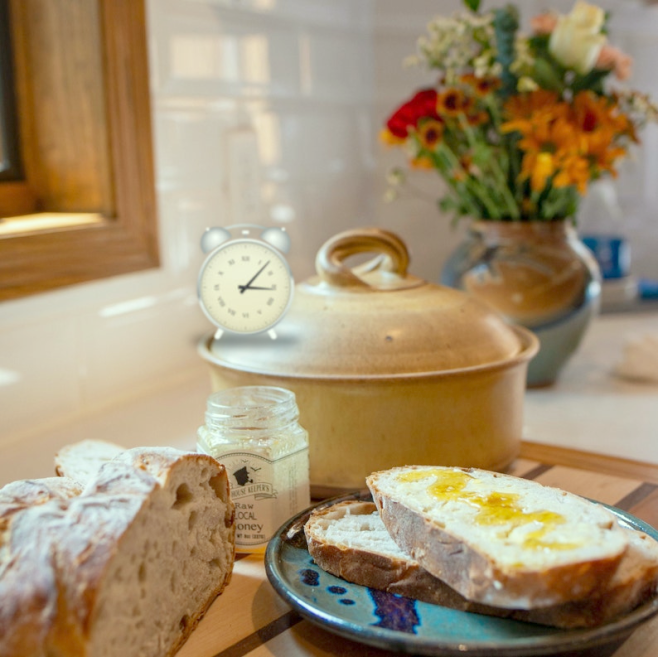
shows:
3,07
